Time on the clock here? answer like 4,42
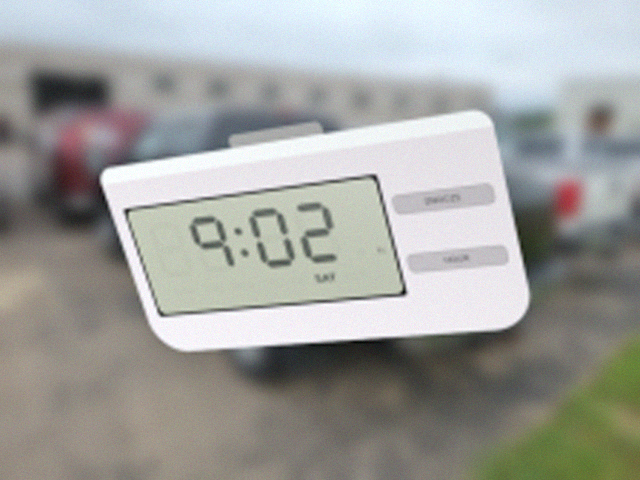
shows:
9,02
